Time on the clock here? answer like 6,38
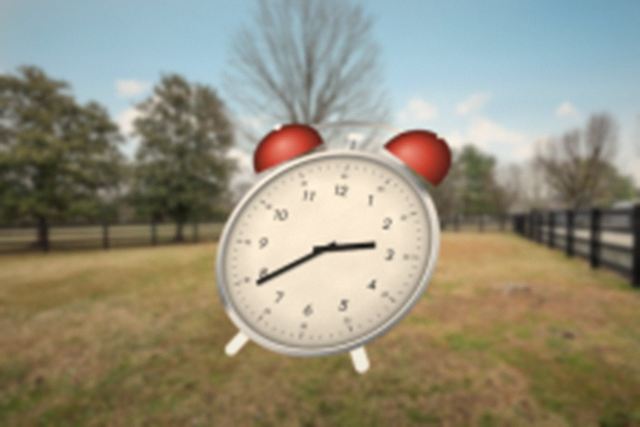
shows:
2,39
